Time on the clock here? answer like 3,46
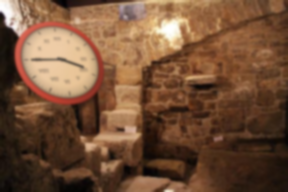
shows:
3,45
